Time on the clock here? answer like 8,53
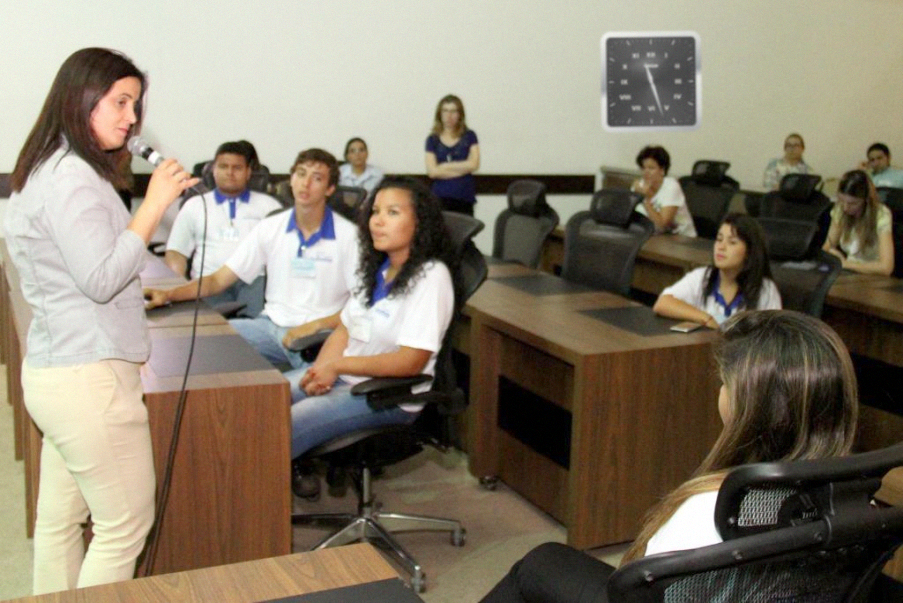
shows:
11,27
